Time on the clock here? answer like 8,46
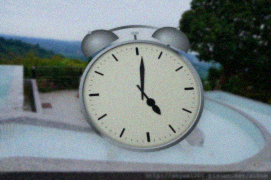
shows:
5,01
